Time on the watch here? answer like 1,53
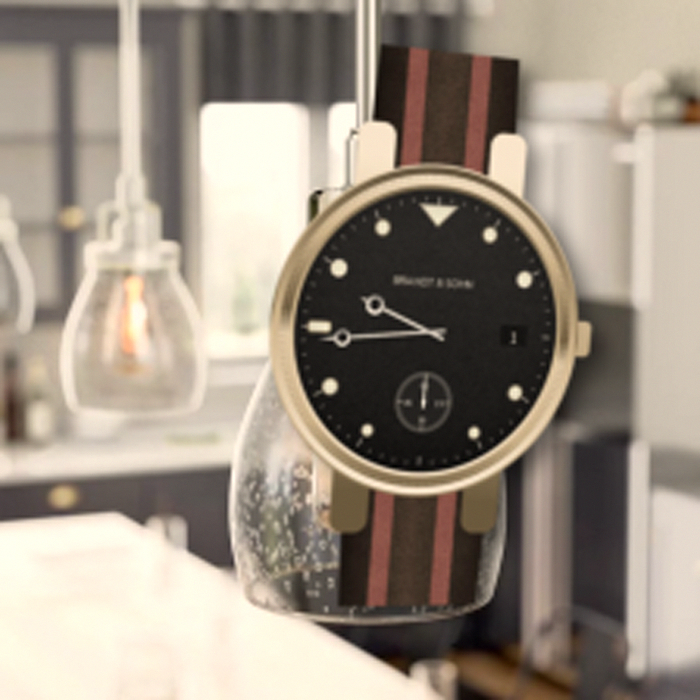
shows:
9,44
